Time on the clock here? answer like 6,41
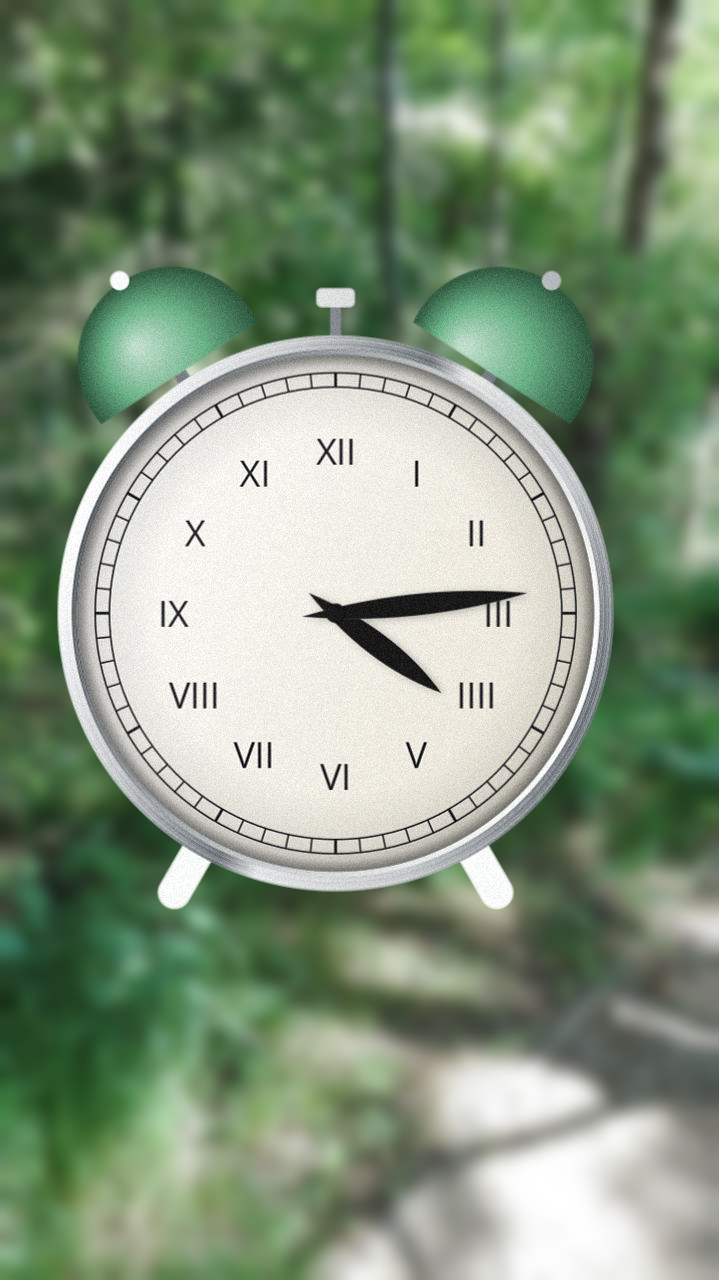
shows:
4,14
